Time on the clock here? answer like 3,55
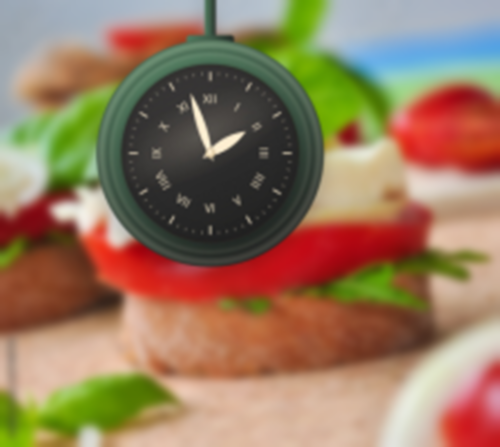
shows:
1,57
